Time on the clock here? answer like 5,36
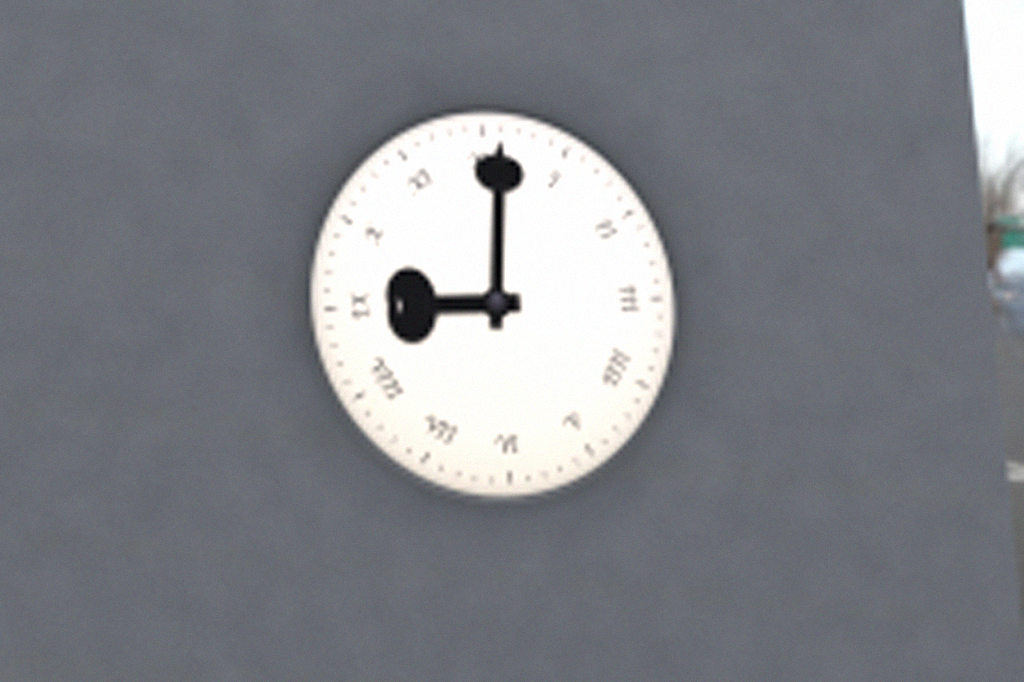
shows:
9,01
